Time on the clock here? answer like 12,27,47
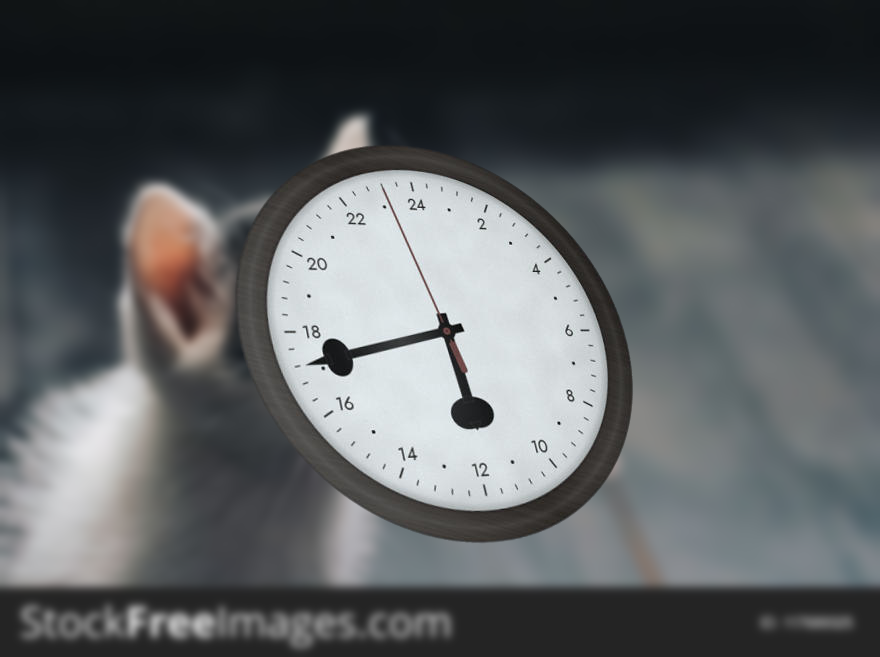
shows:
11,42,58
